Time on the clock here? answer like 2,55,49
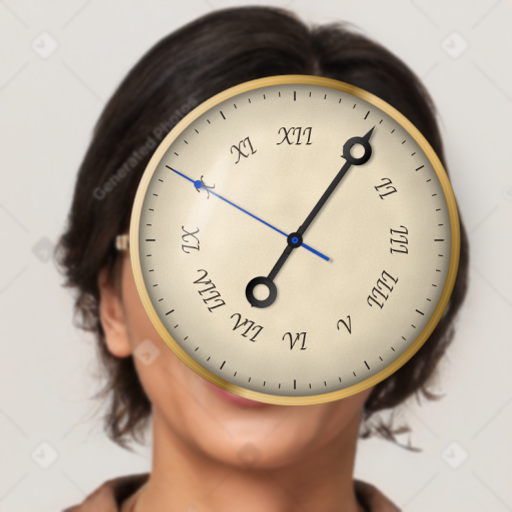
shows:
7,05,50
